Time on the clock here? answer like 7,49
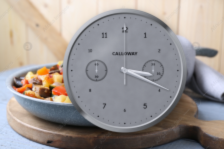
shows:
3,19
